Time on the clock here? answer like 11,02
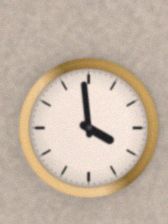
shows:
3,59
